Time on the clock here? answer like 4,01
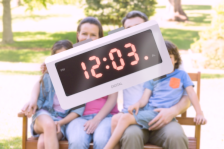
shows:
12,03
